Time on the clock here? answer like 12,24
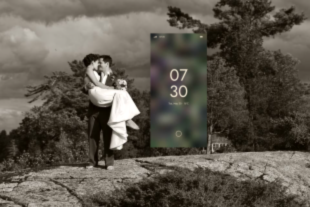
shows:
7,30
